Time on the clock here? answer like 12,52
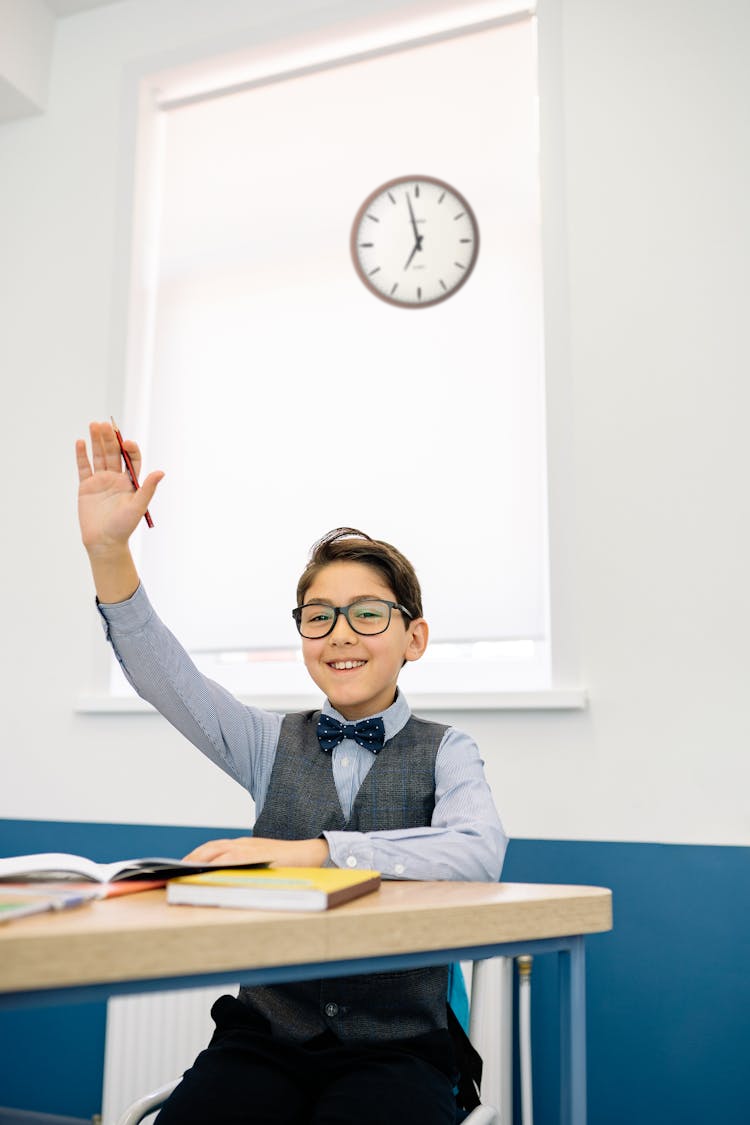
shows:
6,58
